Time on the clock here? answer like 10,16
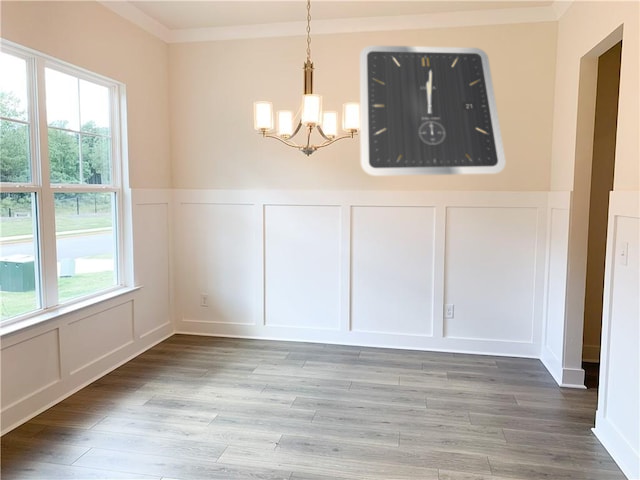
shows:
12,01
